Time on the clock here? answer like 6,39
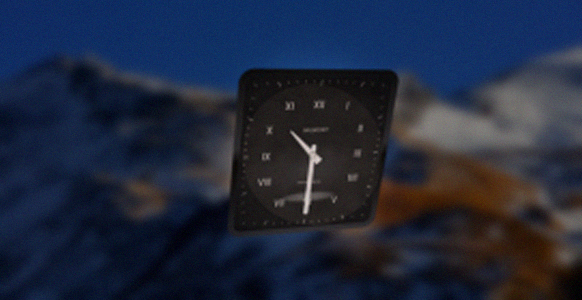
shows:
10,30
